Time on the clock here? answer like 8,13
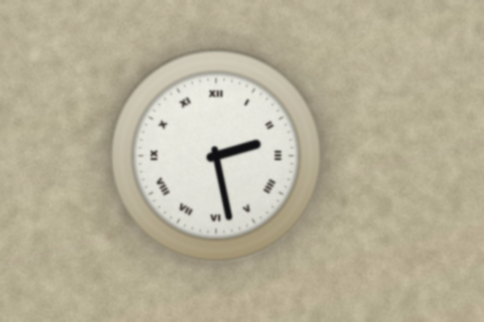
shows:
2,28
